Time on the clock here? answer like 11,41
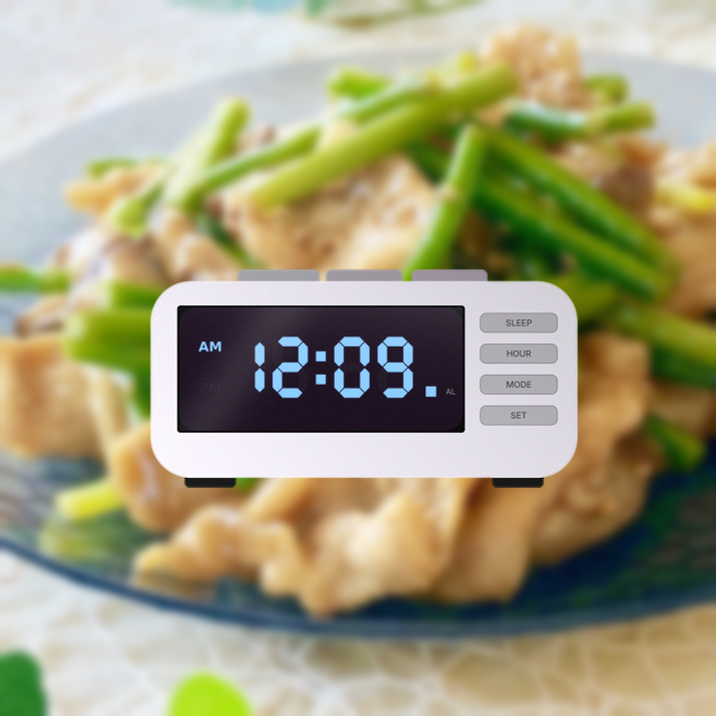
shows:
12,09
